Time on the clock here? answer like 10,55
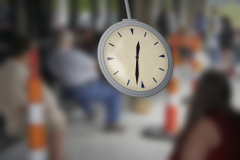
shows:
12,32
